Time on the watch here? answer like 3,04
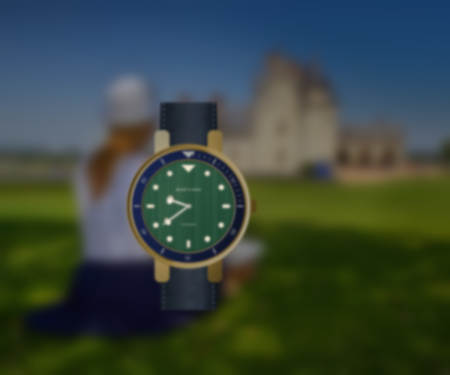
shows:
9,39
